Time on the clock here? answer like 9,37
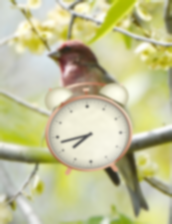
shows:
7,43
